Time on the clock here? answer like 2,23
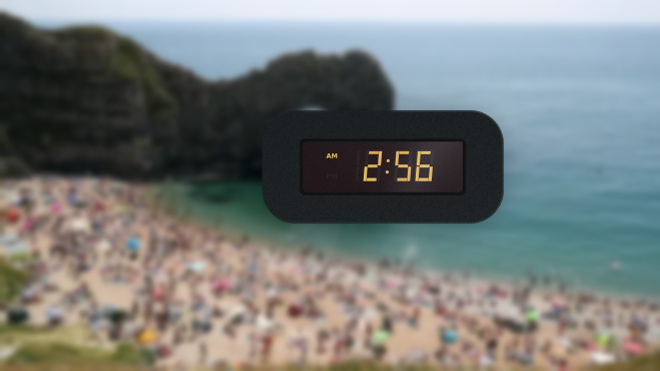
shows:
2,56
